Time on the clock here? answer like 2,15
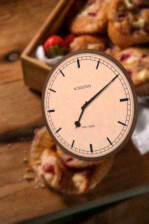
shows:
7,10
